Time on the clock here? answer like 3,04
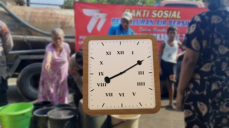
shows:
8,10
